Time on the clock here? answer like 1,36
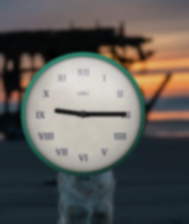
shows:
9,15
